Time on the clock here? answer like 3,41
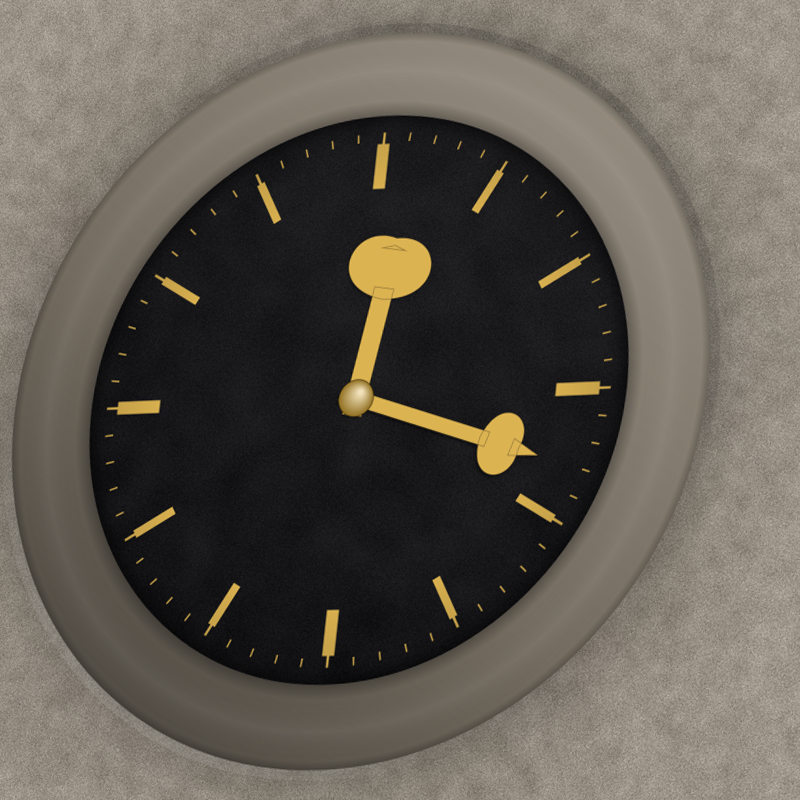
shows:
12,18
